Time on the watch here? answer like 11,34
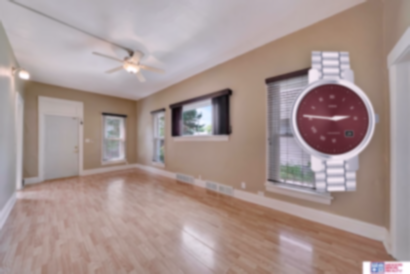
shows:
2,46
